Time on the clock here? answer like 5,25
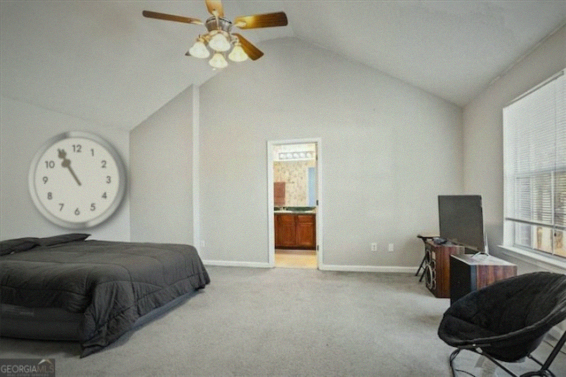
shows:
10,55
